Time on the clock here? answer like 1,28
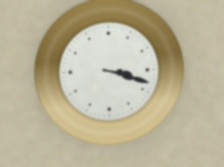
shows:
3,18
